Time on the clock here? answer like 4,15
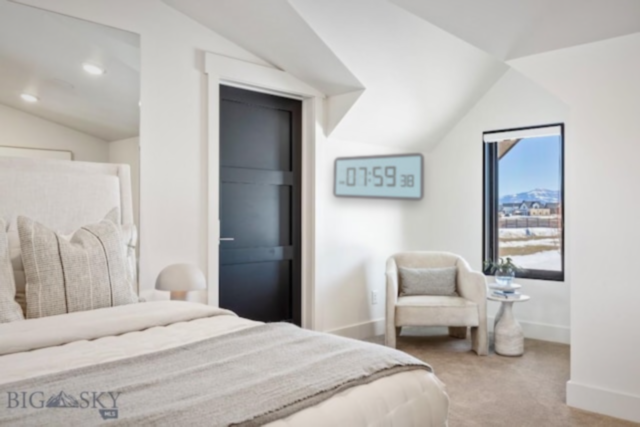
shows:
7,59
